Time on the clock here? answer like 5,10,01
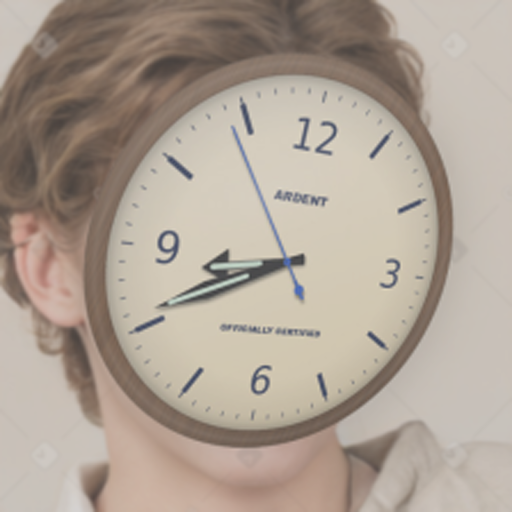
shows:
8,40,54
